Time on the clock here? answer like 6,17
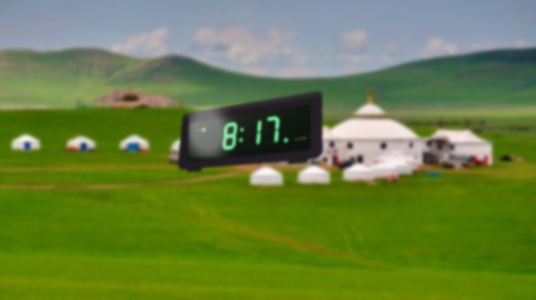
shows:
8,17
